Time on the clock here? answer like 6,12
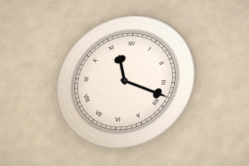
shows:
11,18
